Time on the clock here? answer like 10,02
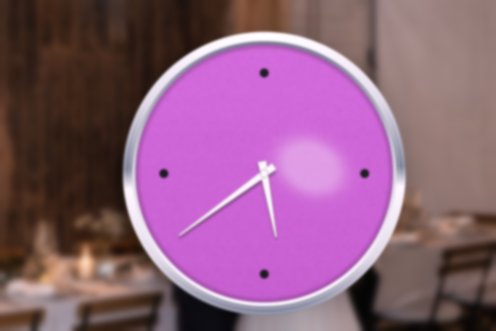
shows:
5,39
